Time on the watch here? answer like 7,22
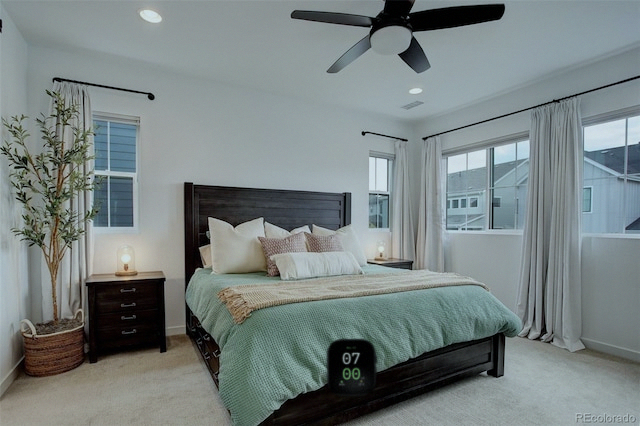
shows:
7,00
